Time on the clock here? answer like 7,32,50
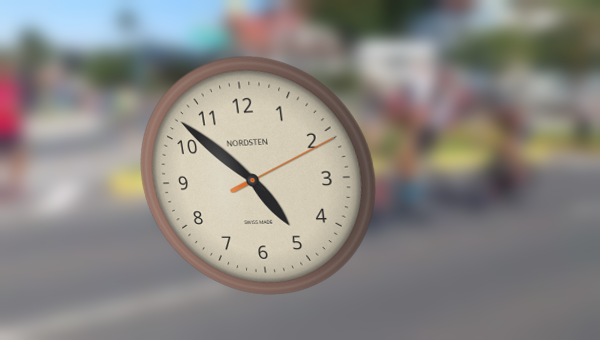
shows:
4,52,11
